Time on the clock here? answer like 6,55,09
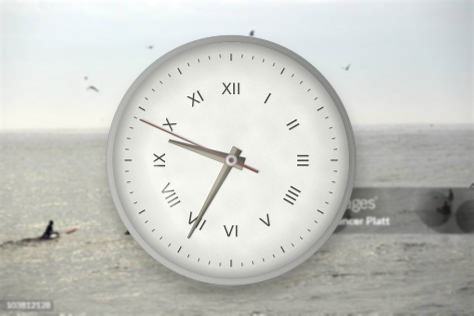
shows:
9,34,49
